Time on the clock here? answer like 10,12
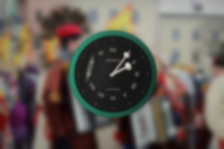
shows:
2,06
